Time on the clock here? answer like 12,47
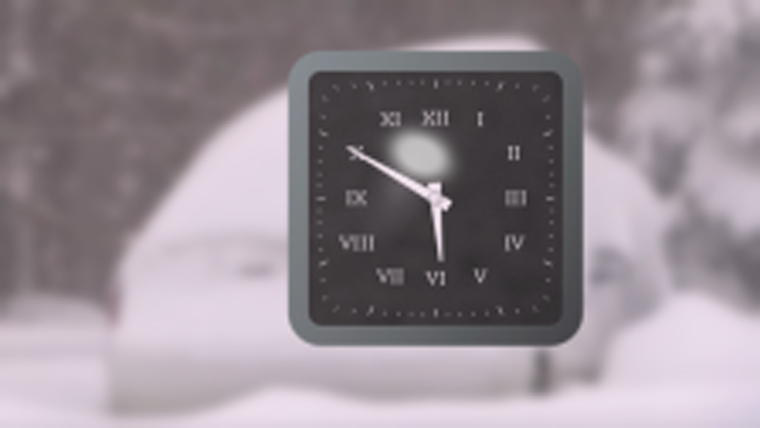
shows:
5,50
